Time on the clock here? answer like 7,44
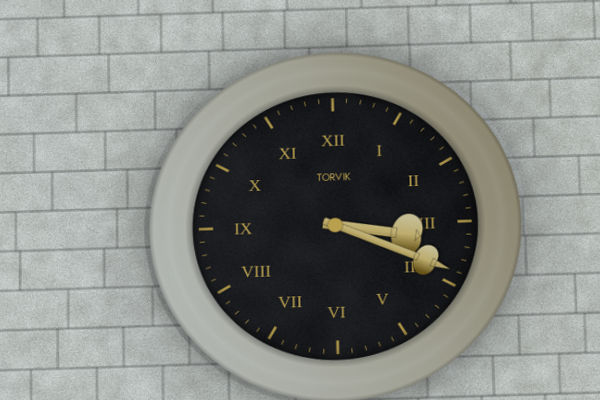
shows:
3,19
